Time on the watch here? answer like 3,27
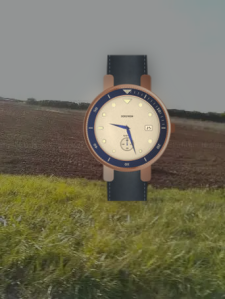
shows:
9,27
